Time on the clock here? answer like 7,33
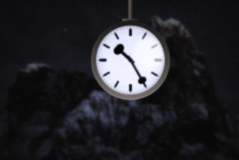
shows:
10,25
